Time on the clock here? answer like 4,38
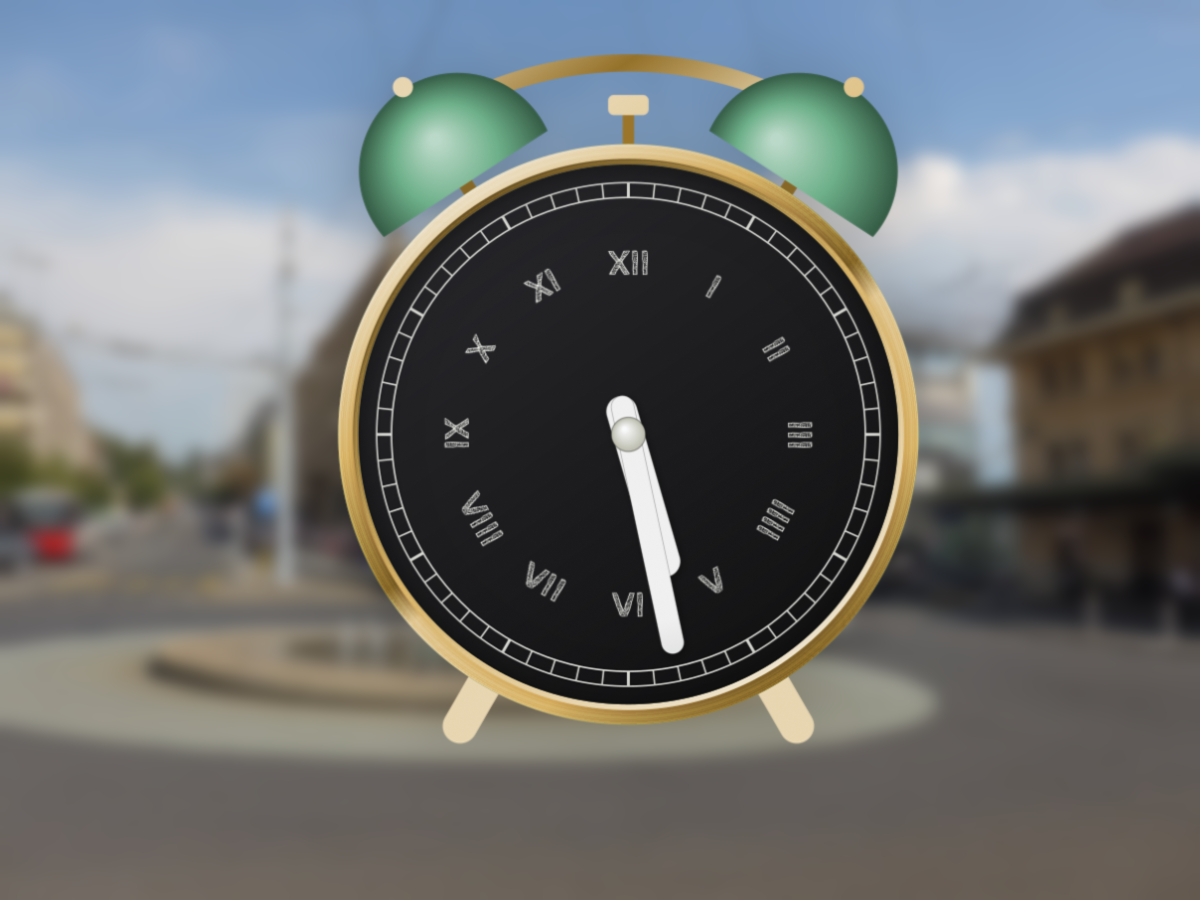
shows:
5,28
